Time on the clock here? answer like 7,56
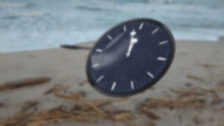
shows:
11,58
